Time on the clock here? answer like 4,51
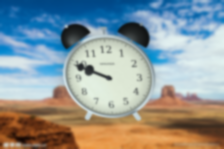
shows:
9,49
